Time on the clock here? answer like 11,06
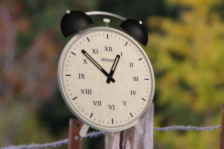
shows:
12,52
